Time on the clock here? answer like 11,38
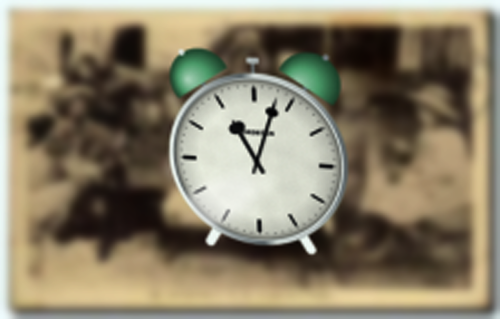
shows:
11,03
